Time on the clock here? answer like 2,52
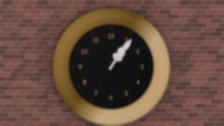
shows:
1,06
